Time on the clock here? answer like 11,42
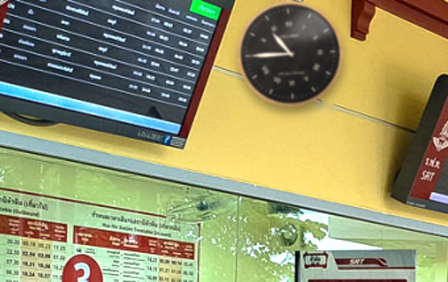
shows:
10,45
